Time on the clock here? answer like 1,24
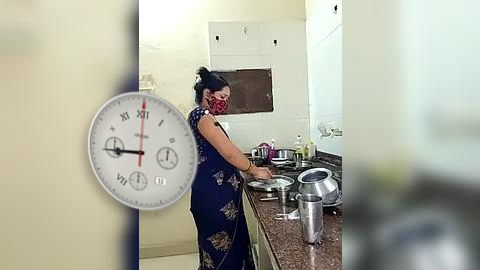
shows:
8,44
